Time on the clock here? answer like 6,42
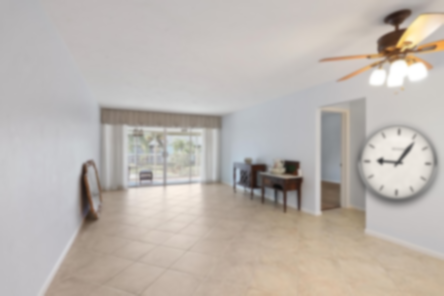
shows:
9,06
